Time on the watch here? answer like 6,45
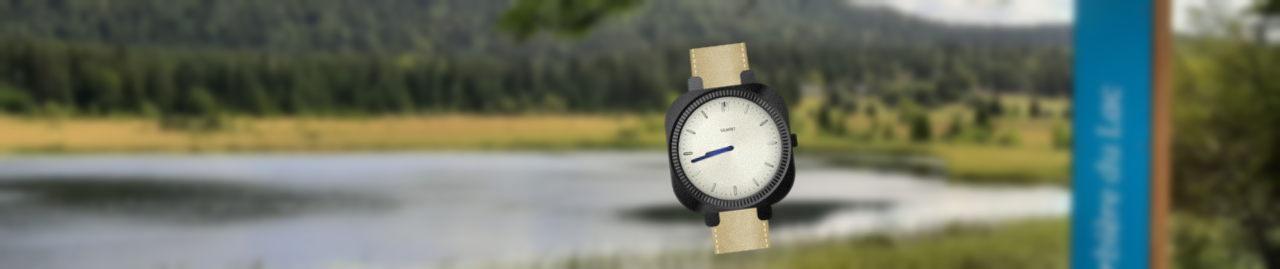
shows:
8,43
